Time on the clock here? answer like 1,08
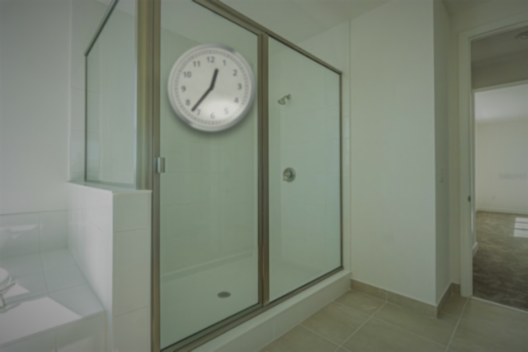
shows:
12,37
